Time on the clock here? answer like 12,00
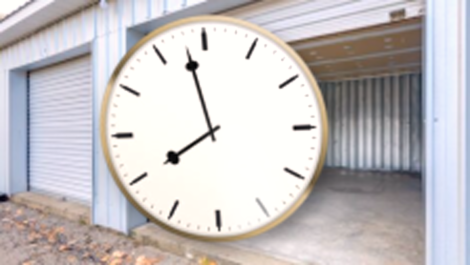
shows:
7,58
